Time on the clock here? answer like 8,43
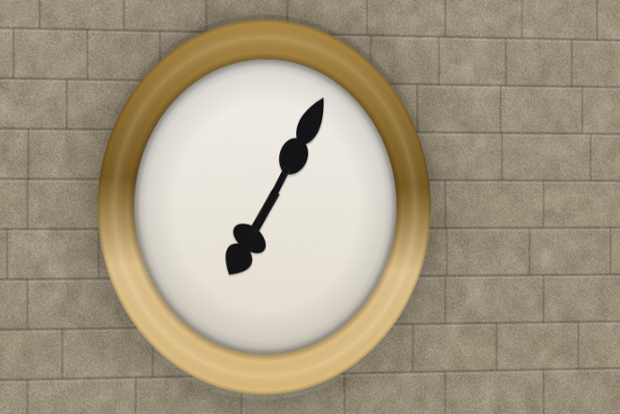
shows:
7,05
